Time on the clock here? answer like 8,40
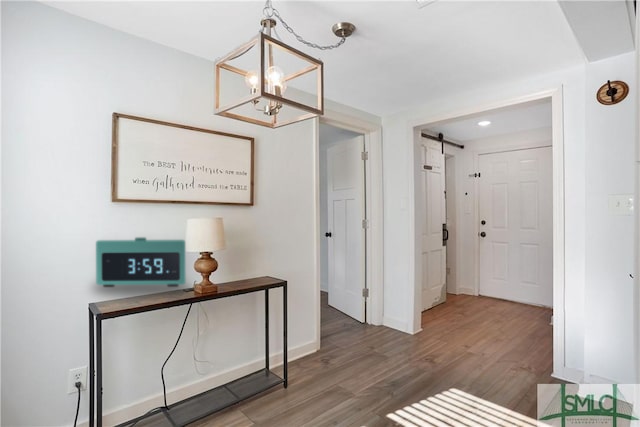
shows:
3,59
